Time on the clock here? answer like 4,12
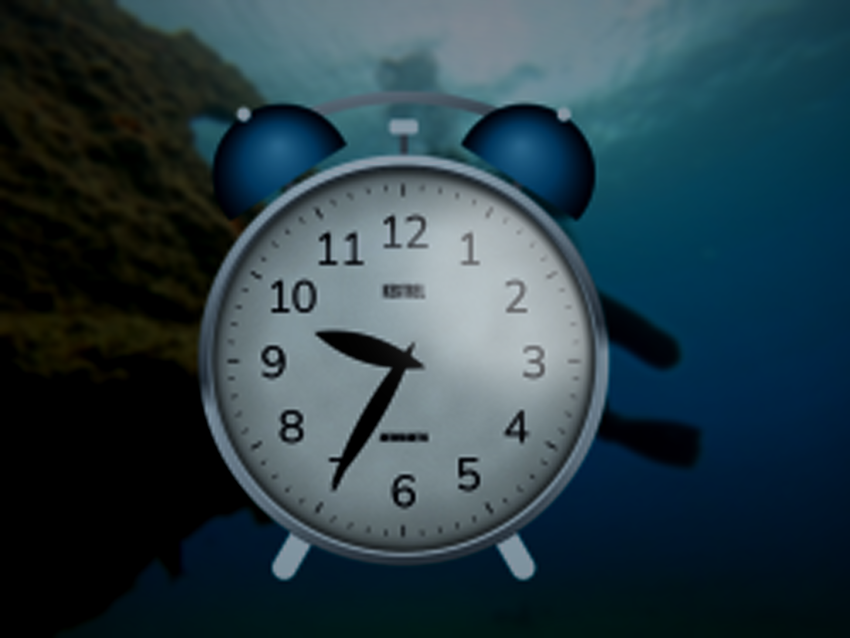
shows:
9,35
